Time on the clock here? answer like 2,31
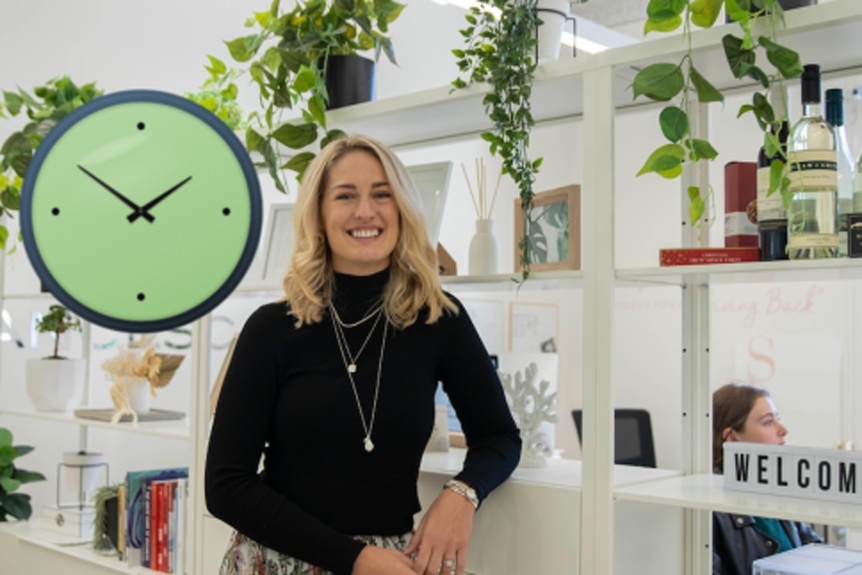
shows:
1,51
